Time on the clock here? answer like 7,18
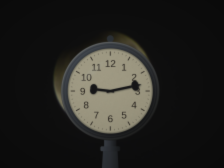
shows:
9,13
